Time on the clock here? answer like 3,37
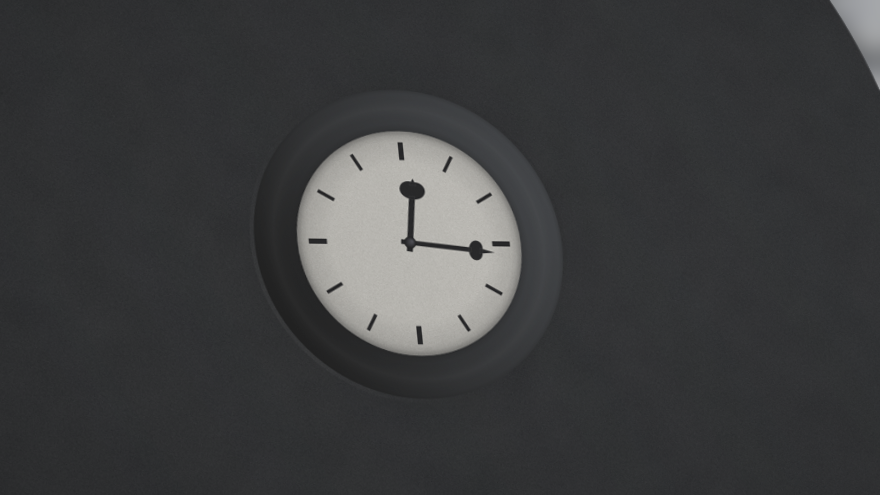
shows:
12,16
